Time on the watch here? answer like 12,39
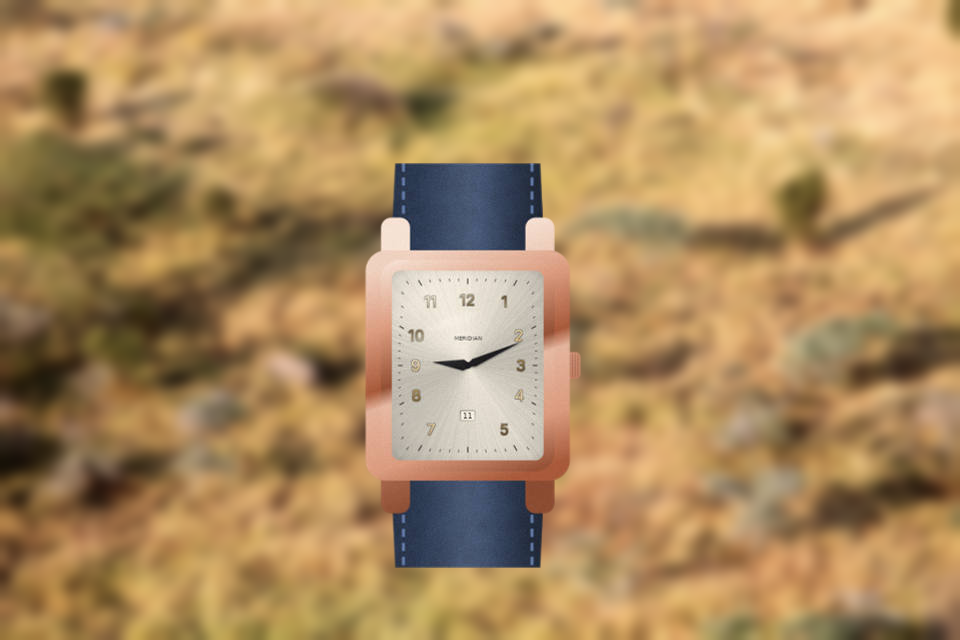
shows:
9,11
